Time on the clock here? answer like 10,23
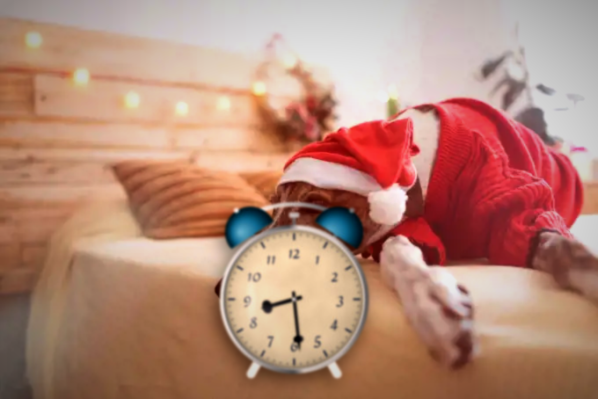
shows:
8,29
